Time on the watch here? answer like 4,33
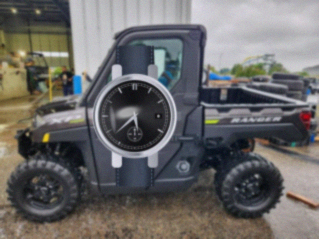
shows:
5,38
